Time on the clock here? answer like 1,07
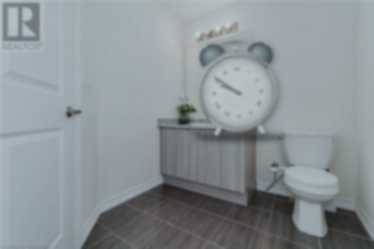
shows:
9,51
